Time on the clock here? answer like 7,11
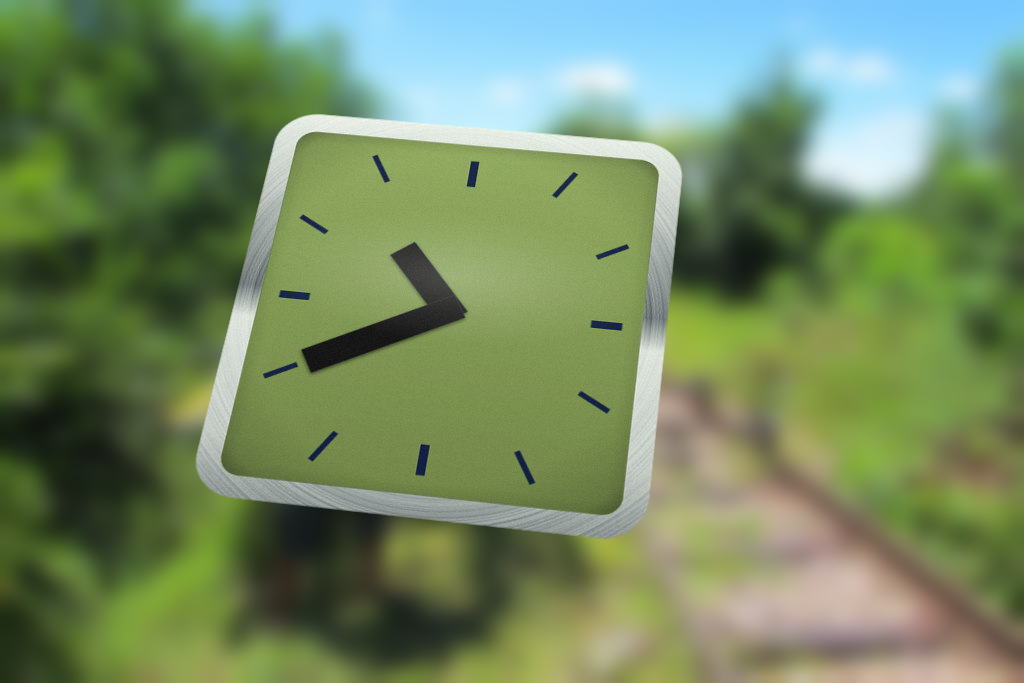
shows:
10,40
